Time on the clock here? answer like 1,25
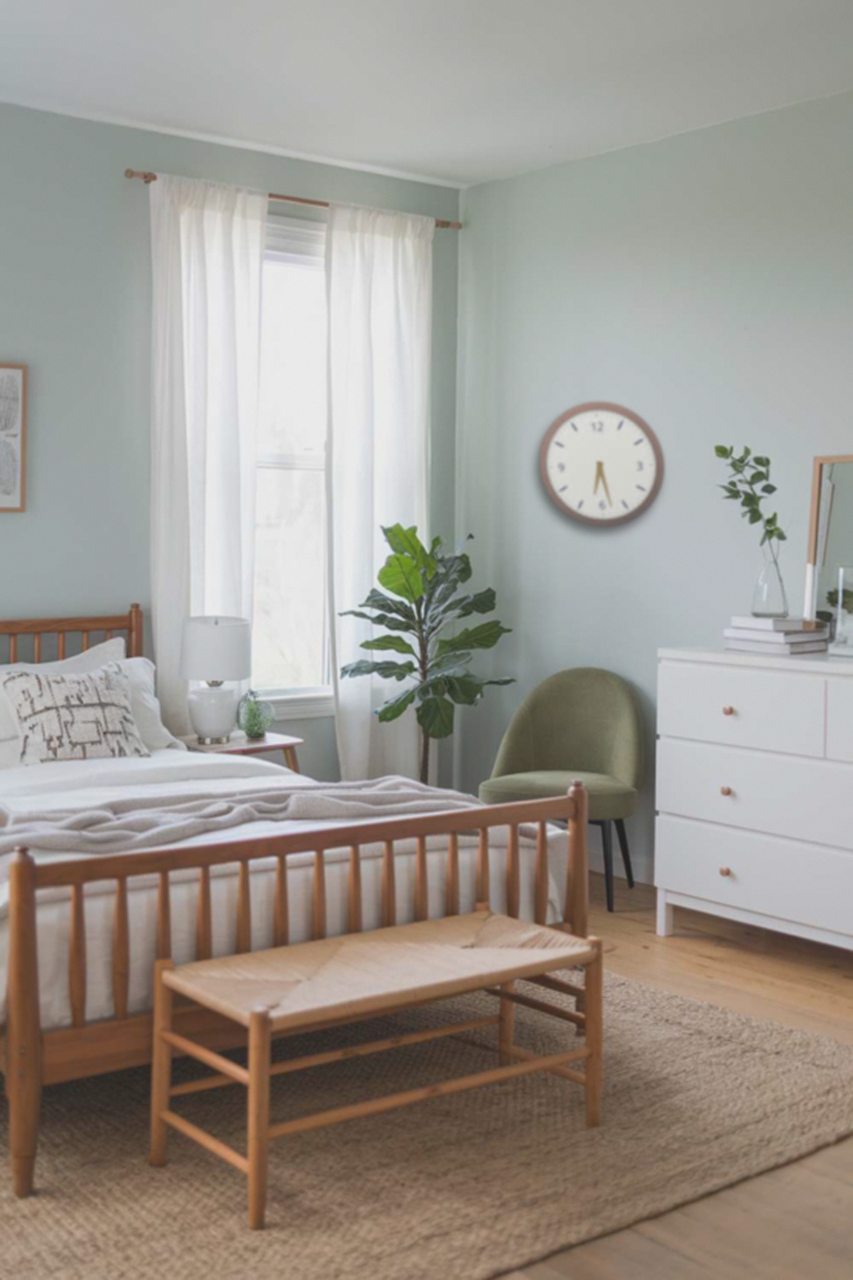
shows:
6,28
